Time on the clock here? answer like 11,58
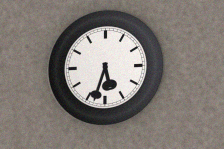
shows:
5,33
